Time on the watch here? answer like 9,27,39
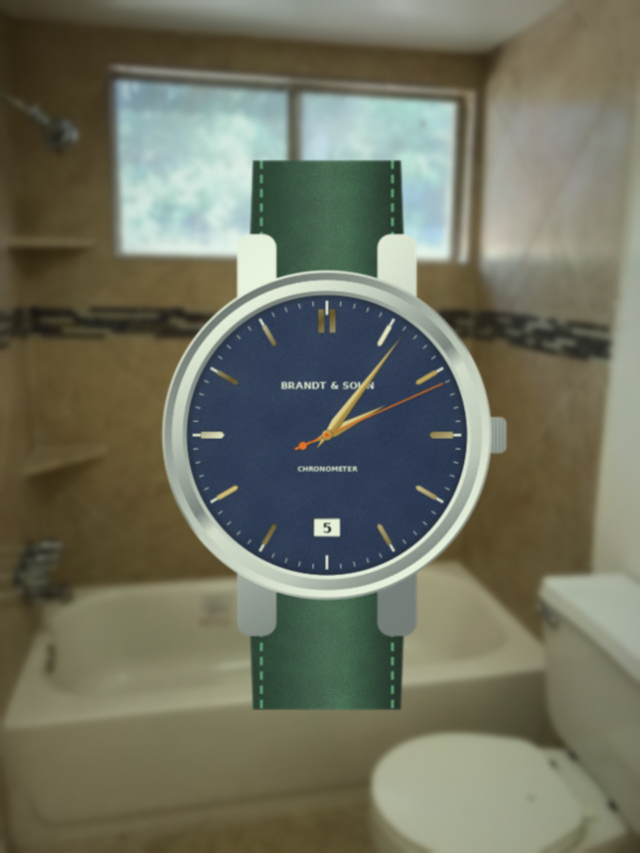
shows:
2,06,11
